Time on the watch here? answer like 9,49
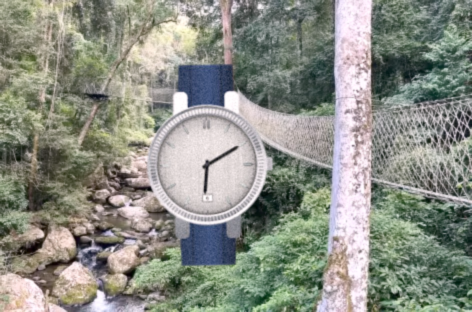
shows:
6,10
